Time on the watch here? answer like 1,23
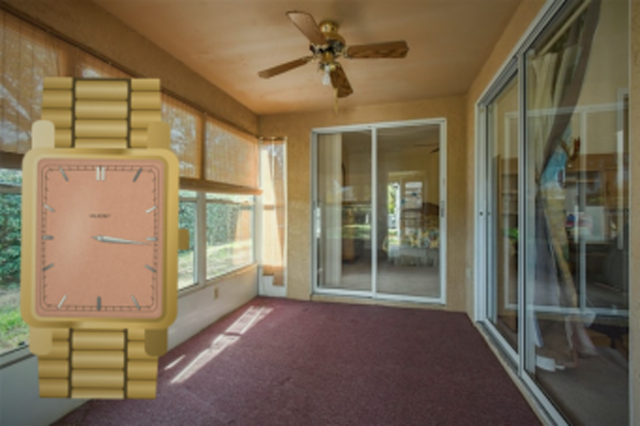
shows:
3,16
